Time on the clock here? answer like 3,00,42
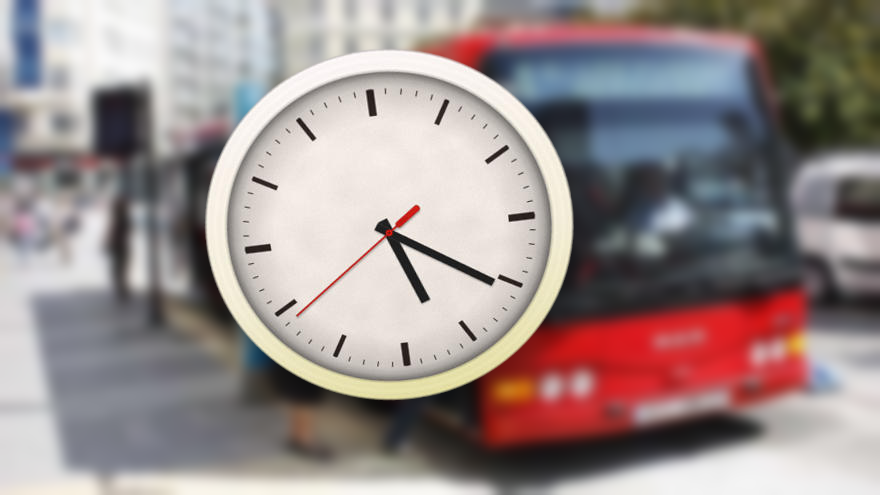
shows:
5,20,39
